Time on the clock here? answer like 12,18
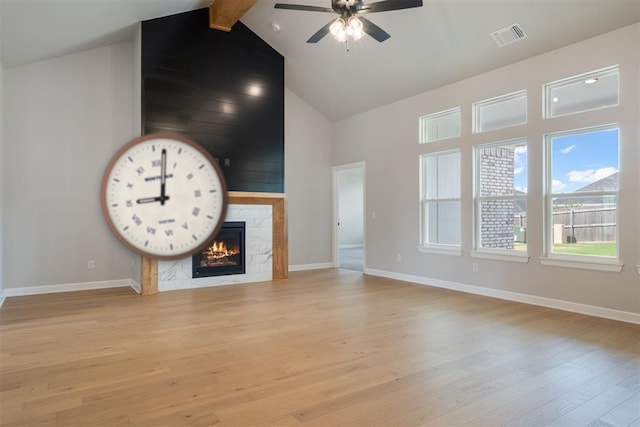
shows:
9,02
